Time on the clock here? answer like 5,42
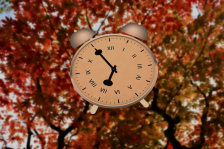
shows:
6,55
